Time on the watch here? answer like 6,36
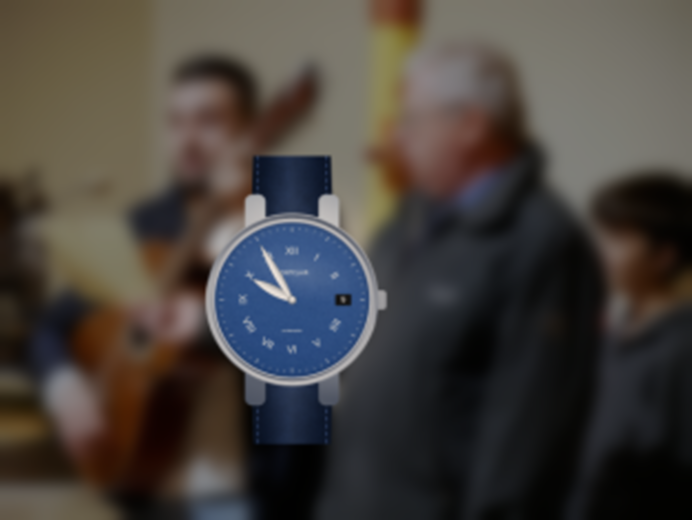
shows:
9,55
